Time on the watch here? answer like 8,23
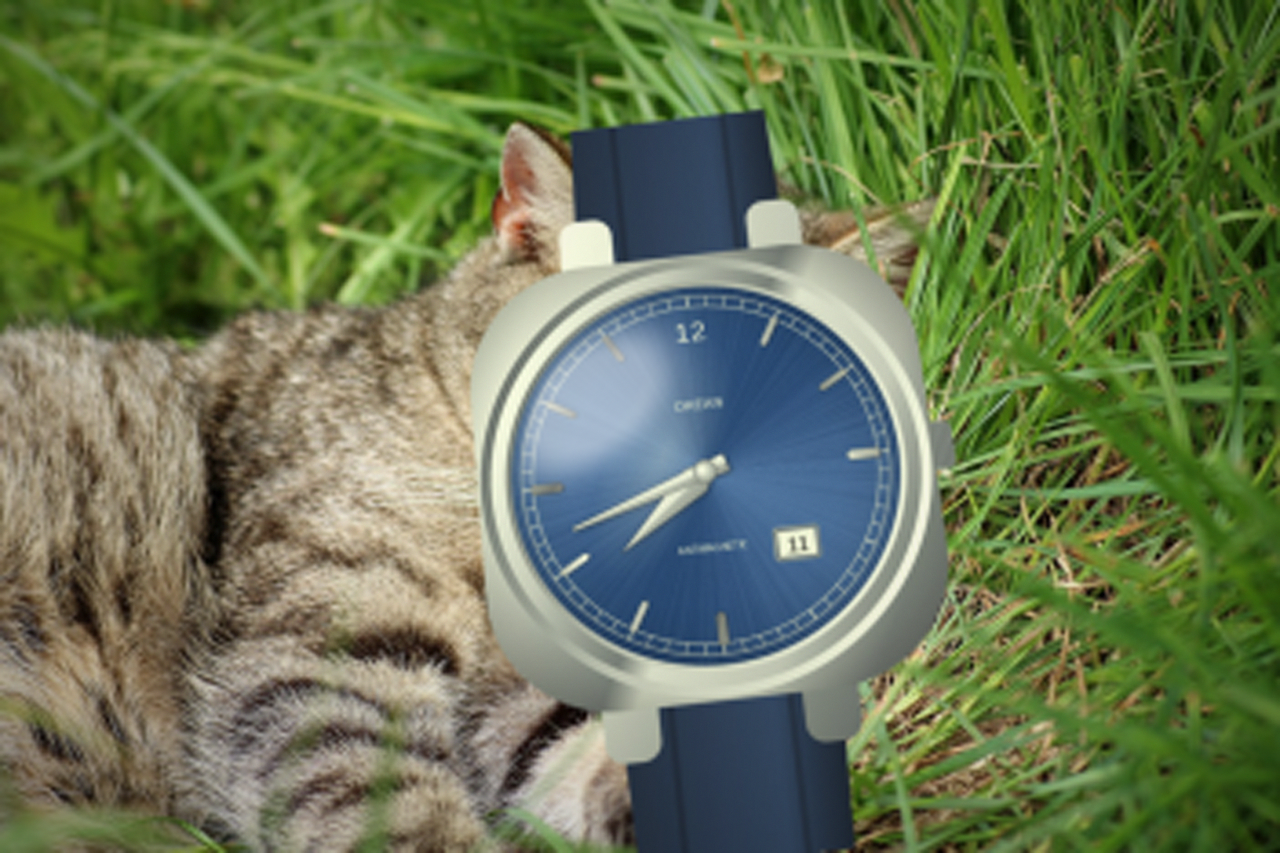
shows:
7,42
